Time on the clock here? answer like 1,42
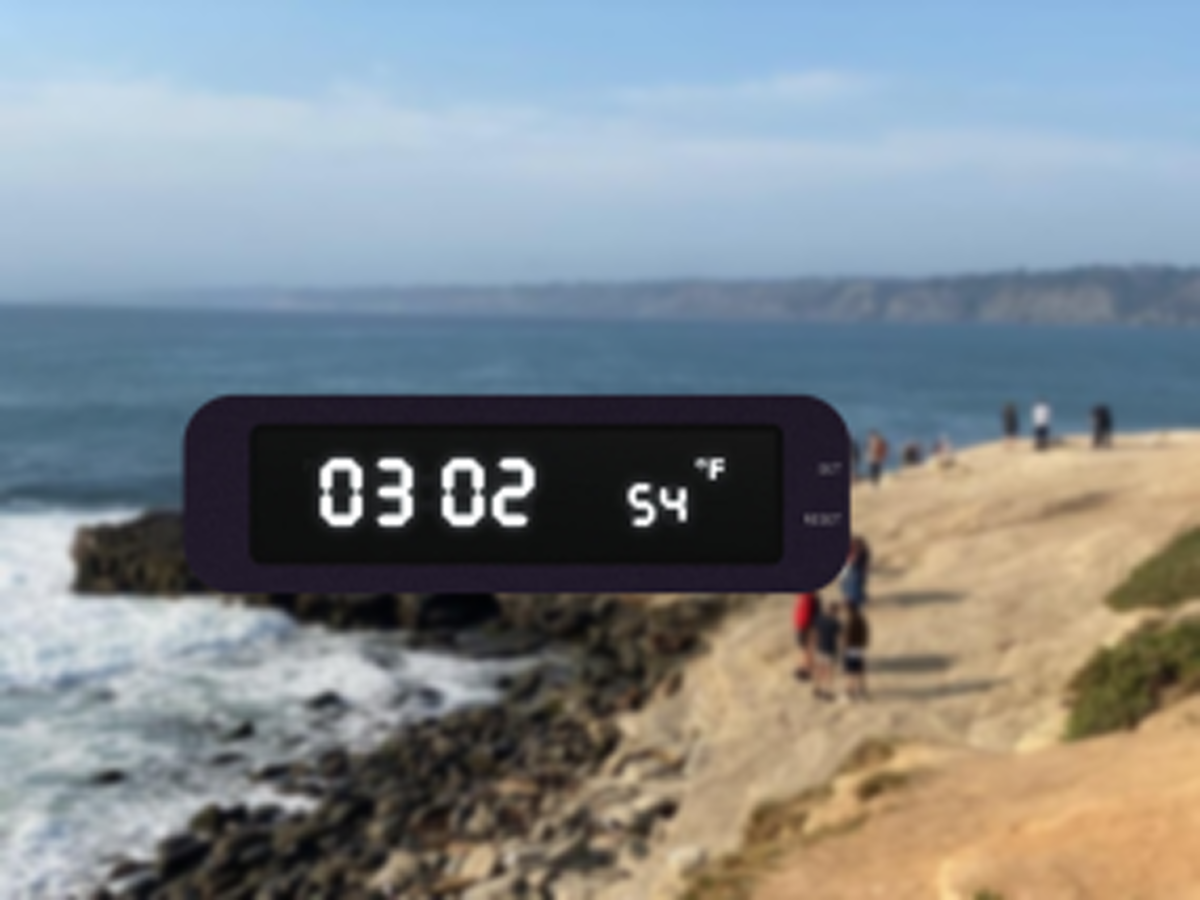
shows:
3,02
